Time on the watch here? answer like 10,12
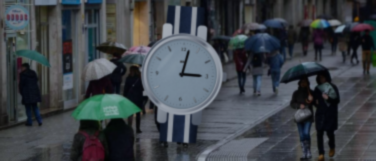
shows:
3,02
